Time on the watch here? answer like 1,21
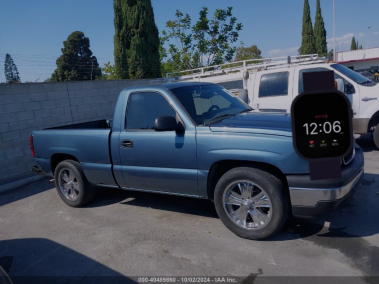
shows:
12,06
